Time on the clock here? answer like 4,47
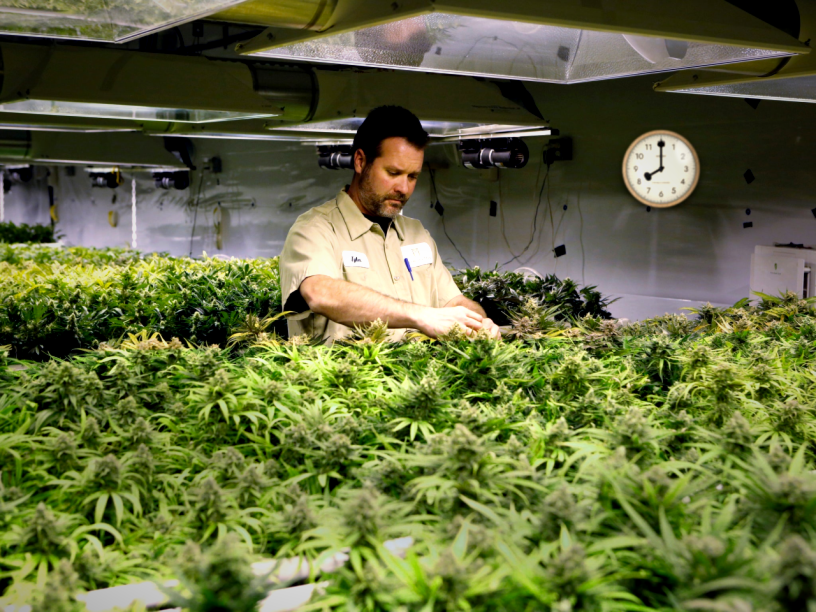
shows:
8,00
